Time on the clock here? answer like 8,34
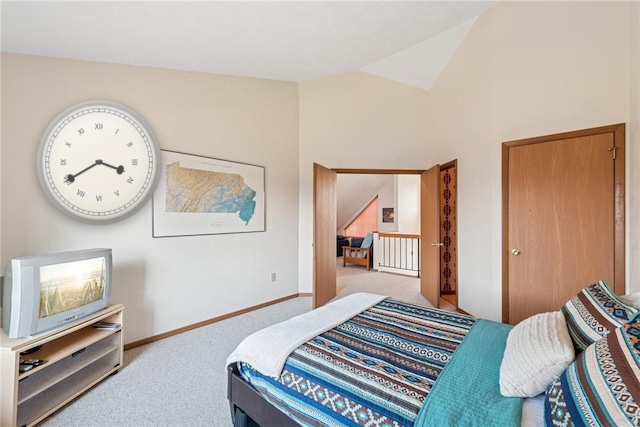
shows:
3,40
